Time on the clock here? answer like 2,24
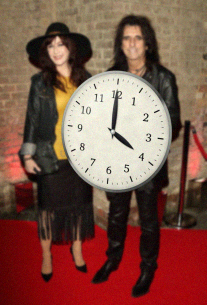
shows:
4,00
